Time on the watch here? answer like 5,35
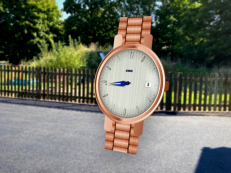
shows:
8,44
